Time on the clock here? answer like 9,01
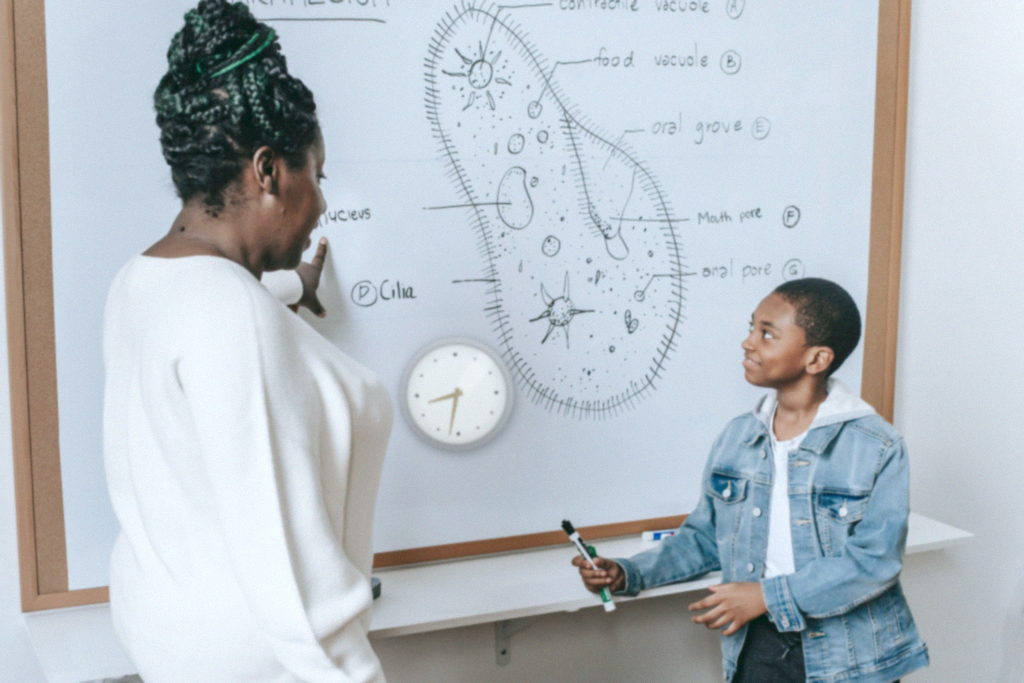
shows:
8,32
